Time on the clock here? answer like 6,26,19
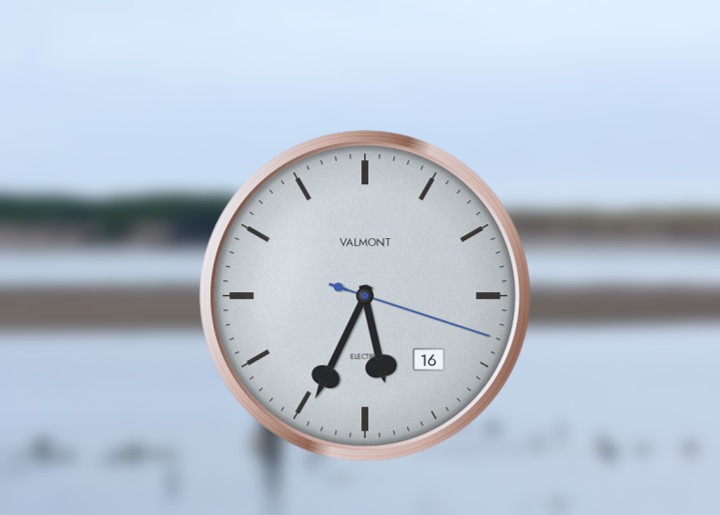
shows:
5,34,18
